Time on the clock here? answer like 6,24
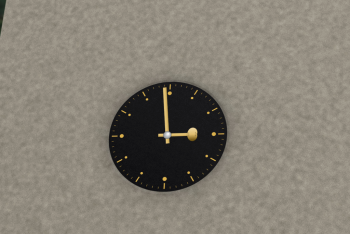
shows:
2,59
